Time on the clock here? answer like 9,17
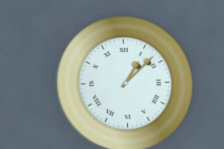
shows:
1,08
